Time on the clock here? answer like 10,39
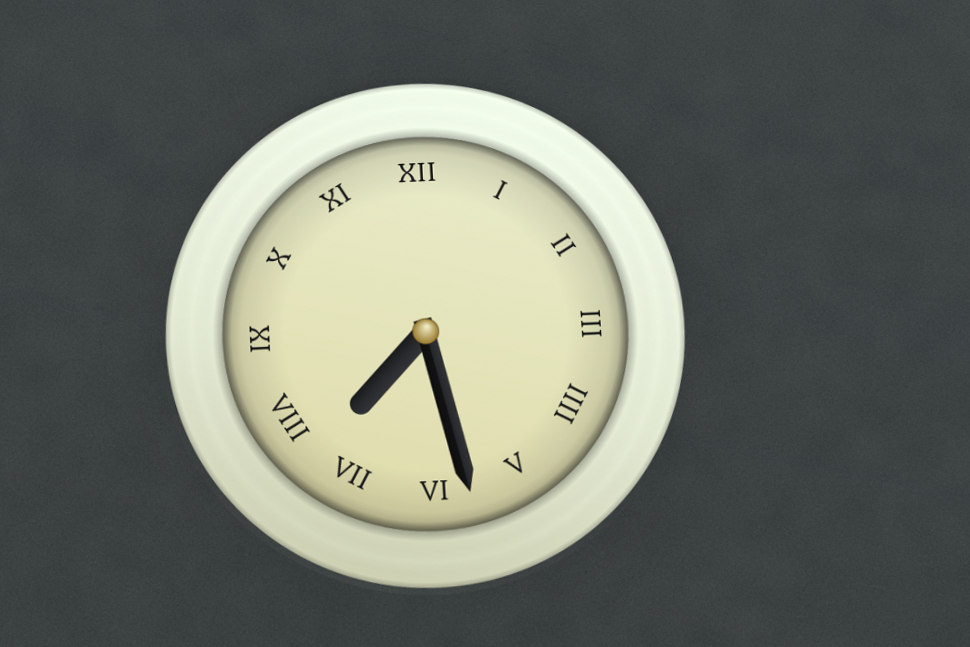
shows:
7,28
